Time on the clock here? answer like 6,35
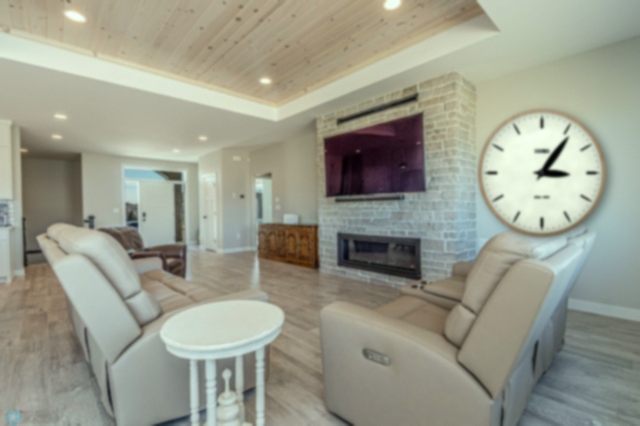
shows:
3,06
